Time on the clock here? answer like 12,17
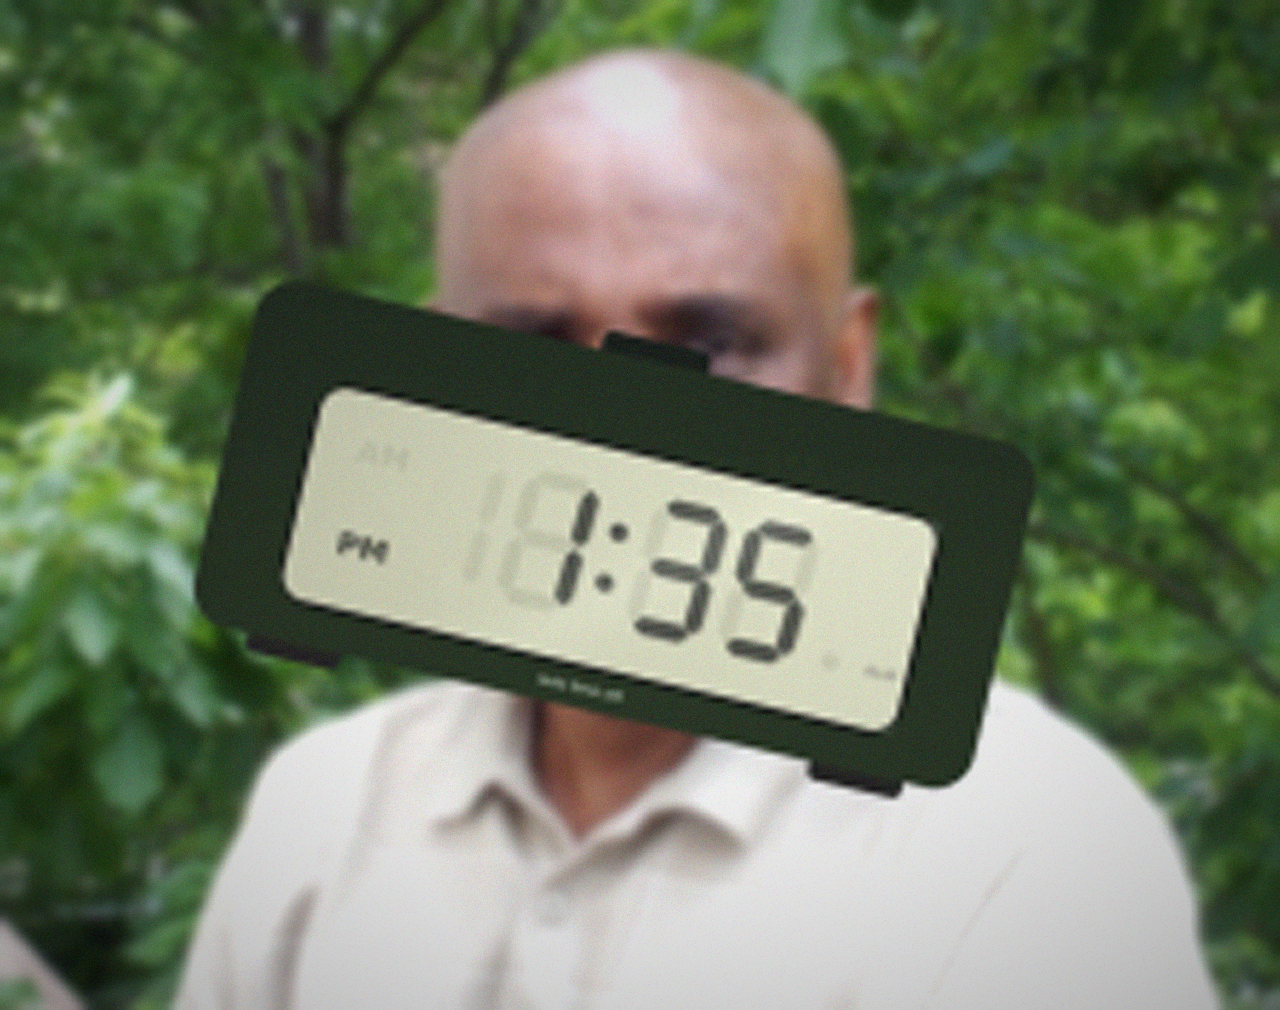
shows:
1,35
